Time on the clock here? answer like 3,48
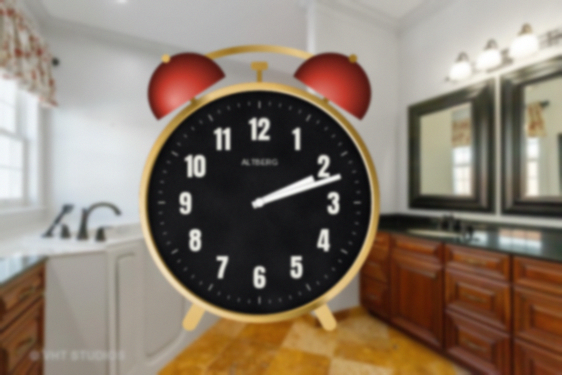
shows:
2,12
